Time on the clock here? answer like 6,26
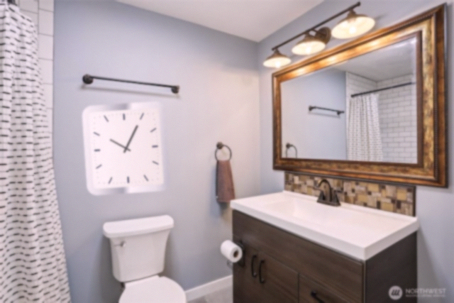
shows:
10,05
